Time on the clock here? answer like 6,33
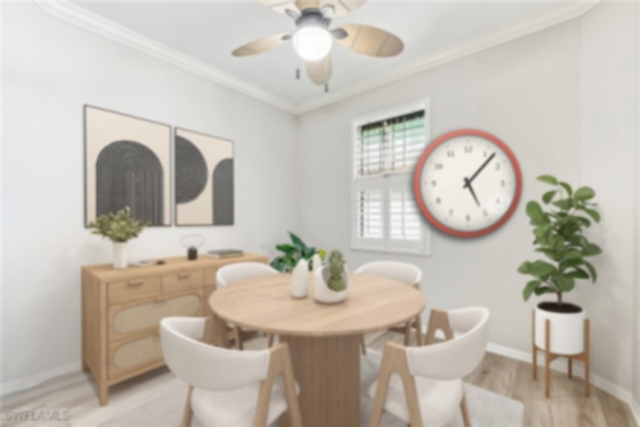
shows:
5,07
